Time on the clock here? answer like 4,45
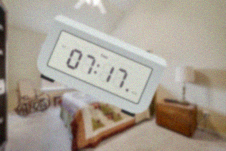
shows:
7,17
